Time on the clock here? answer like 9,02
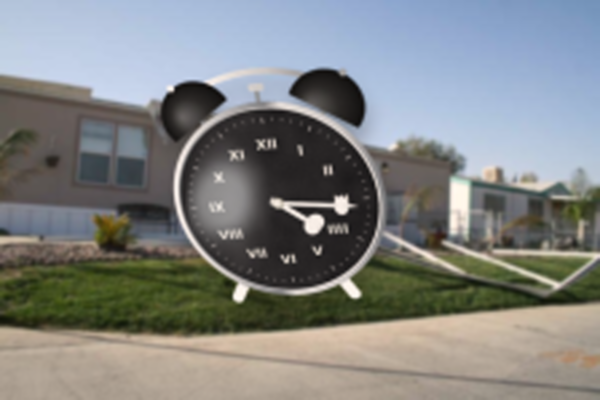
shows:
4,16
